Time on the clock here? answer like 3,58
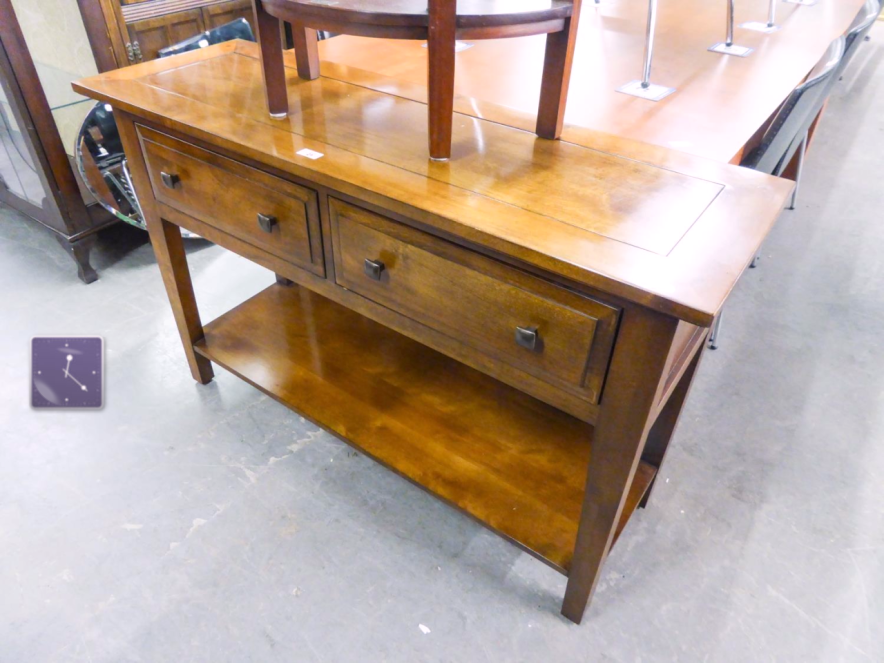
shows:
12,22
